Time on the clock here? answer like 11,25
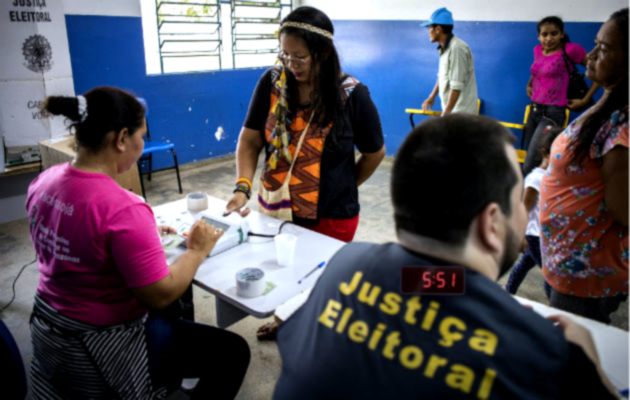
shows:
5,51
